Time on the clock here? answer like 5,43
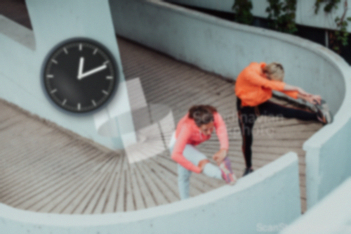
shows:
12,11
